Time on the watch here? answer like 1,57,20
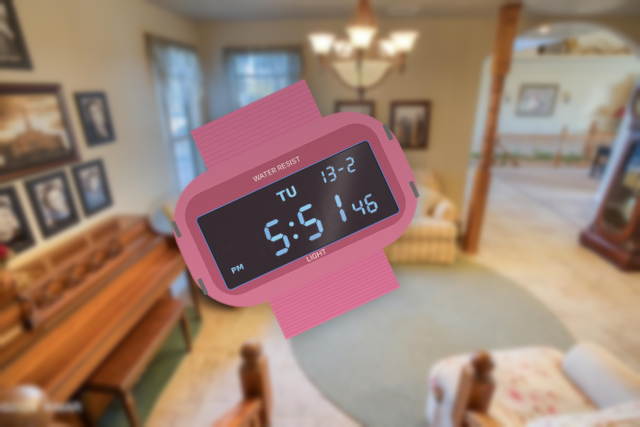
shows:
5,51,46
